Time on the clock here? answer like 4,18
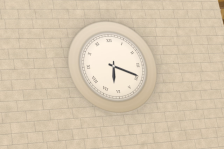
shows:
6,19
